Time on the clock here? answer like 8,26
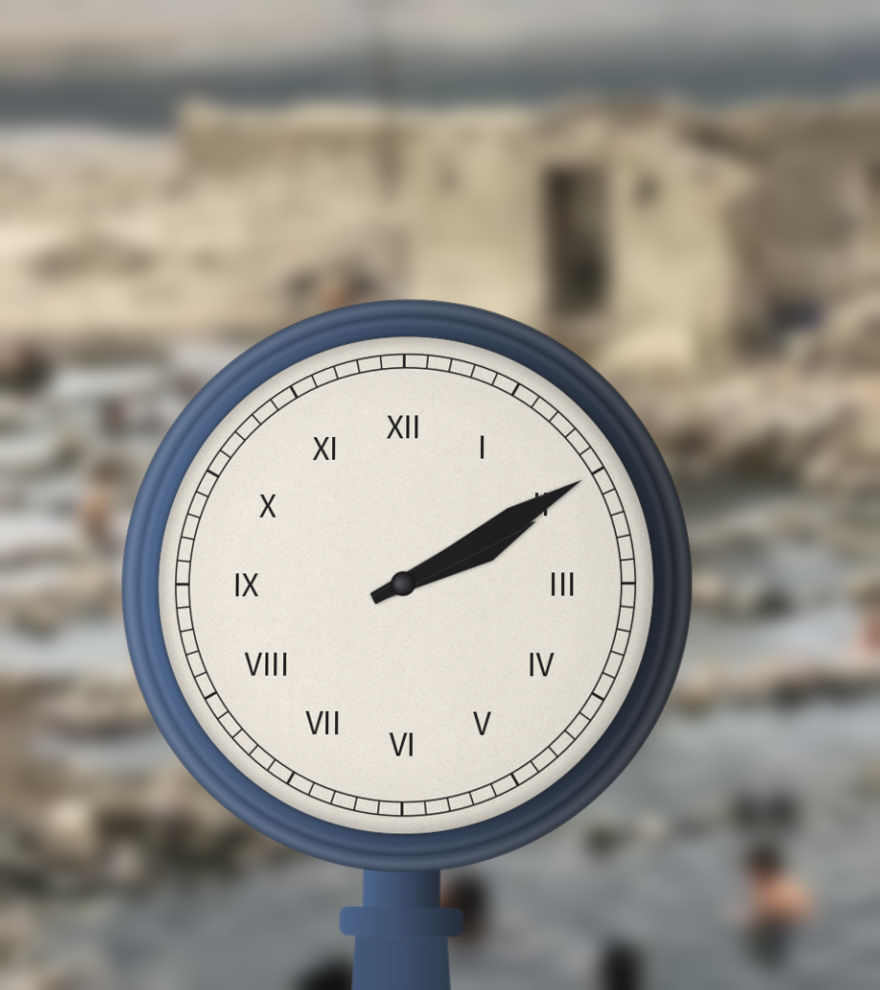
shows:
2,10
